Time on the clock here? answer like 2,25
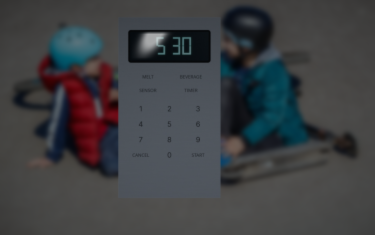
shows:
5,30
